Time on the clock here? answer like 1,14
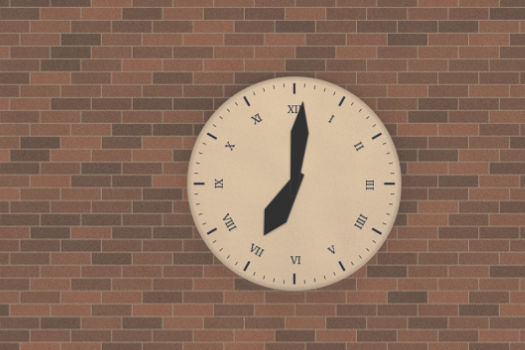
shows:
7,01
